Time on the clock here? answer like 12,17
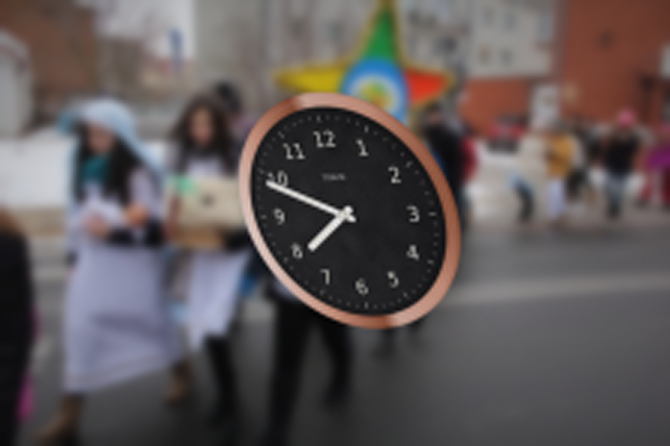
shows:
7,49
